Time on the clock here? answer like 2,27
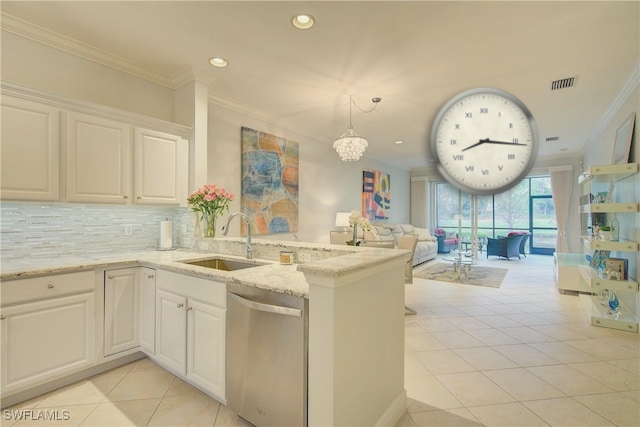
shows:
8,16
